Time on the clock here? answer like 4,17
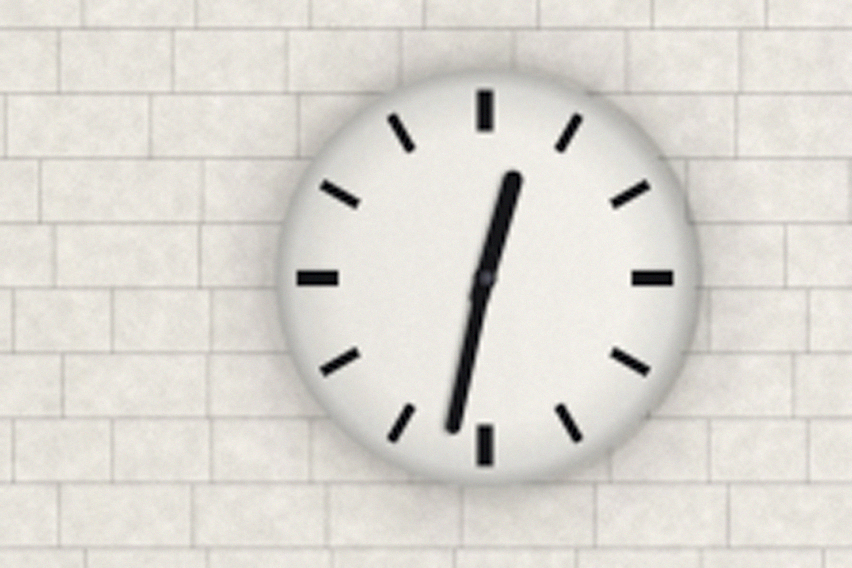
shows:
12,32
